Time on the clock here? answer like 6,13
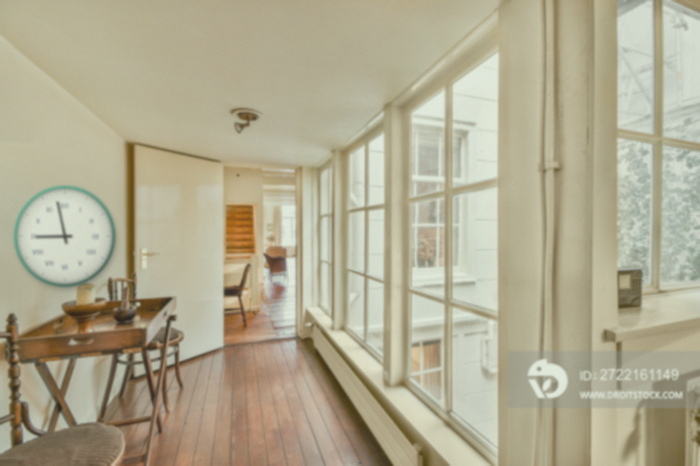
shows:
8,58
